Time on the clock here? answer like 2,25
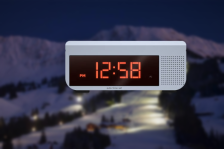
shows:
12,58
